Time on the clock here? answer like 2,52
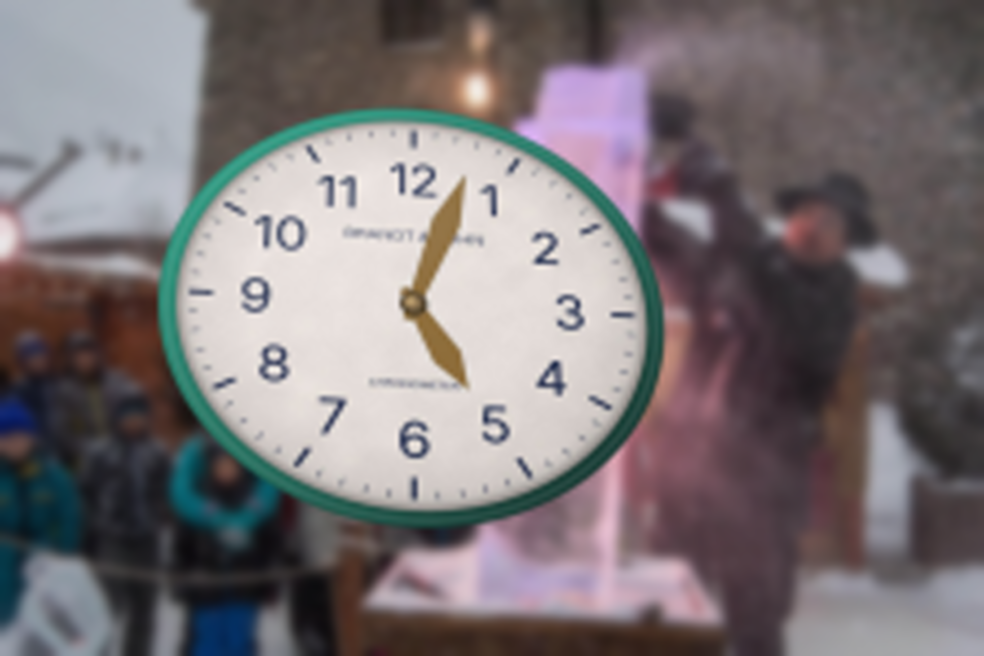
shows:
5,03
